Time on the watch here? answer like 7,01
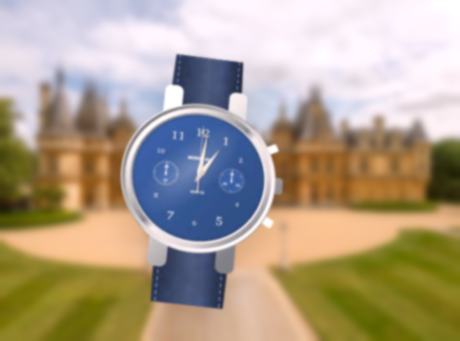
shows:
1,01
